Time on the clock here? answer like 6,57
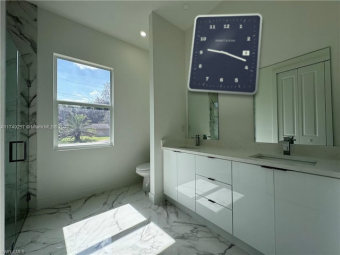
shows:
9,18
